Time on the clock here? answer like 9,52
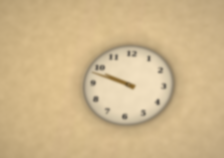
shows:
9,48
